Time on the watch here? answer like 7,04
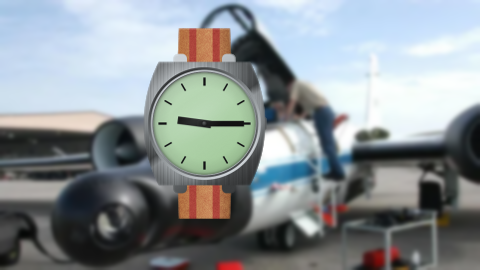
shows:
9,15
